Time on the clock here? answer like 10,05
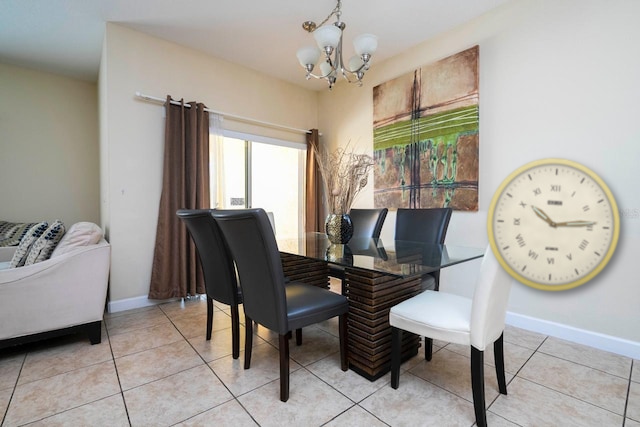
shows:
10,14
